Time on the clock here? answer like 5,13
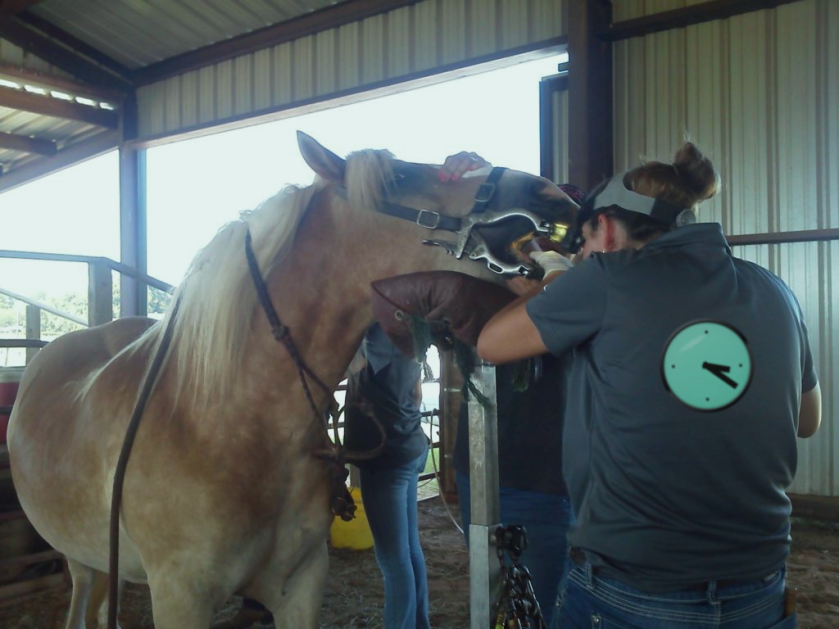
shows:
3,21
